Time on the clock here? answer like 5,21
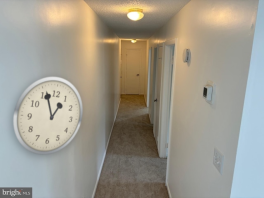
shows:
12,56
